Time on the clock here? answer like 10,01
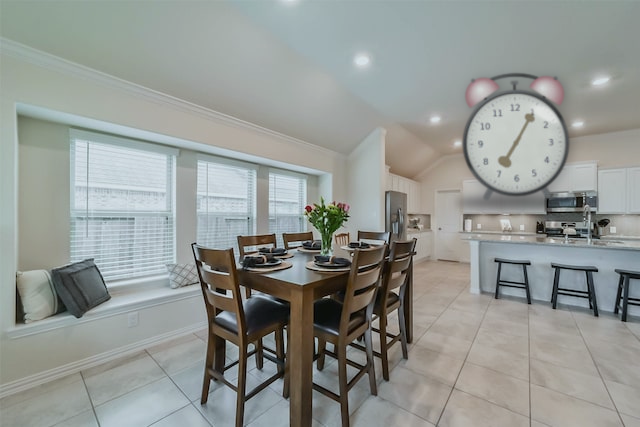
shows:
7,05
